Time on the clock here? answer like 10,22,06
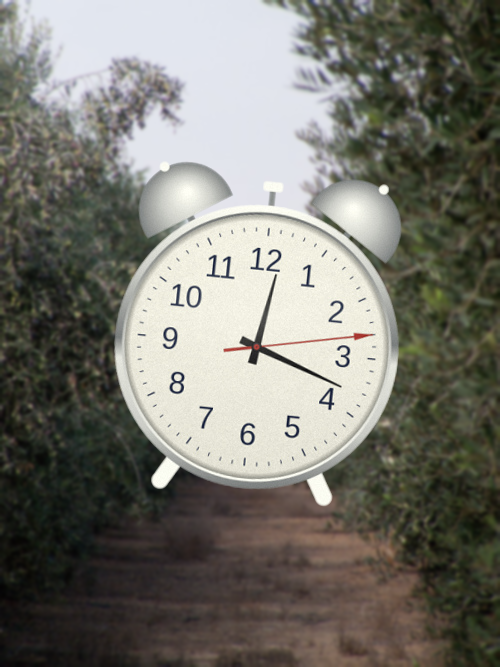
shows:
12,18,13
